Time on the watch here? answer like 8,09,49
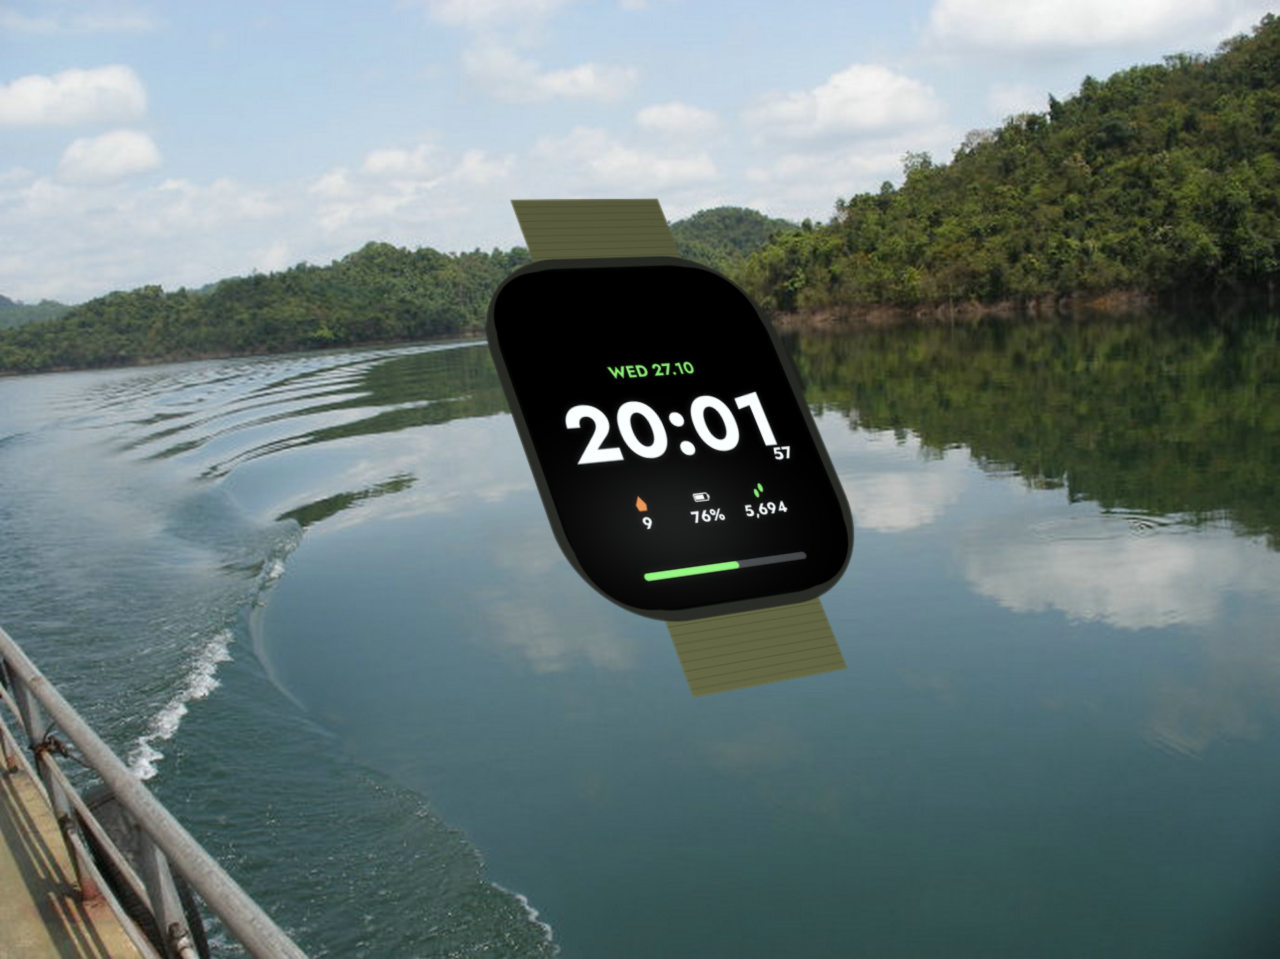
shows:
20,01,57
